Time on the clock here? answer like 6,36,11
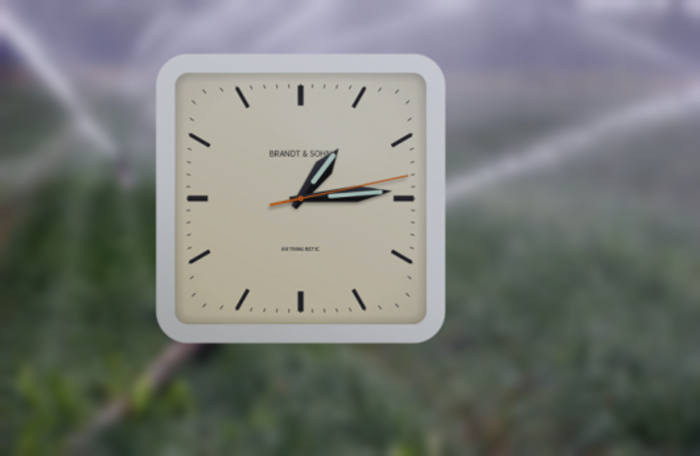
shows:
1,14,13
